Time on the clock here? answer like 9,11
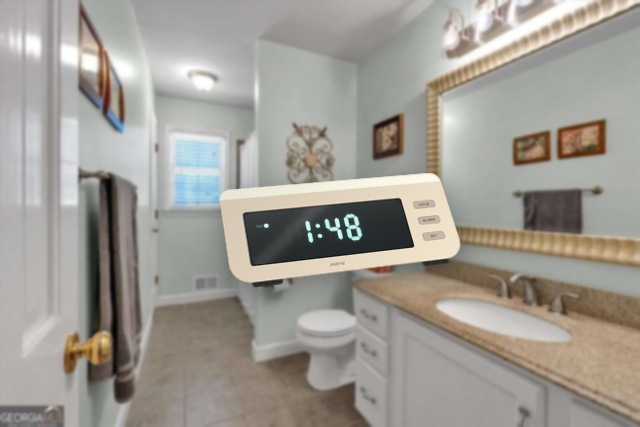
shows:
1,48
